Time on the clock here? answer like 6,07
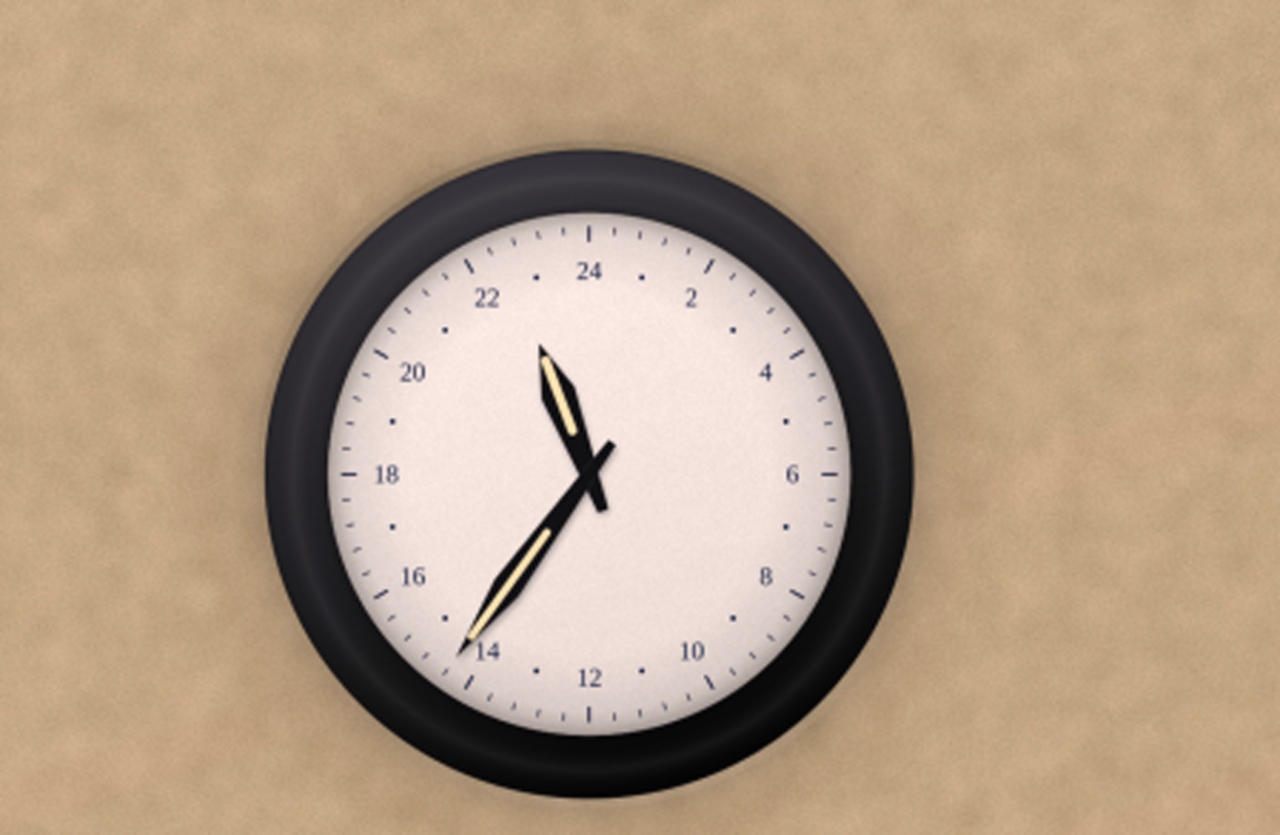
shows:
22,36
